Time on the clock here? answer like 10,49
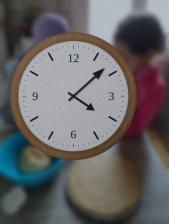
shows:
4,08
